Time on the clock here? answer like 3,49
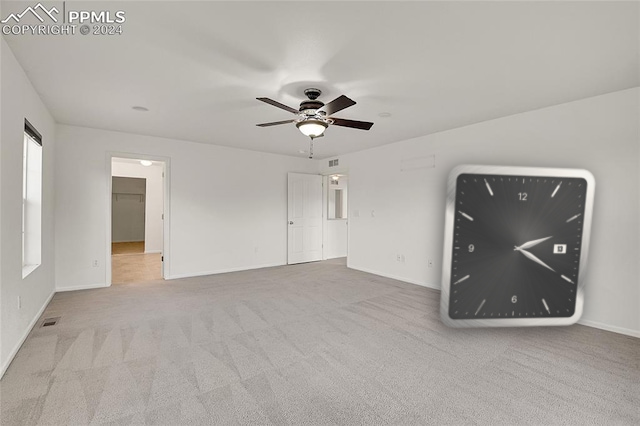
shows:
2,20
